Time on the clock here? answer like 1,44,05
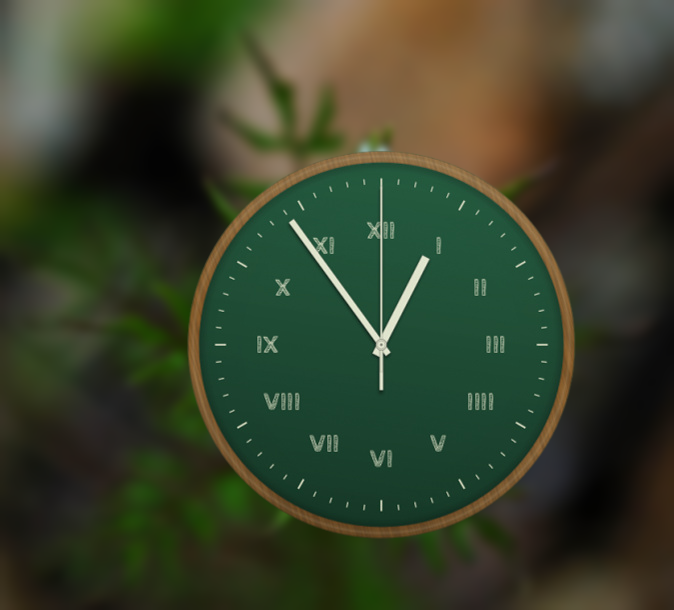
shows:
12,54,00
